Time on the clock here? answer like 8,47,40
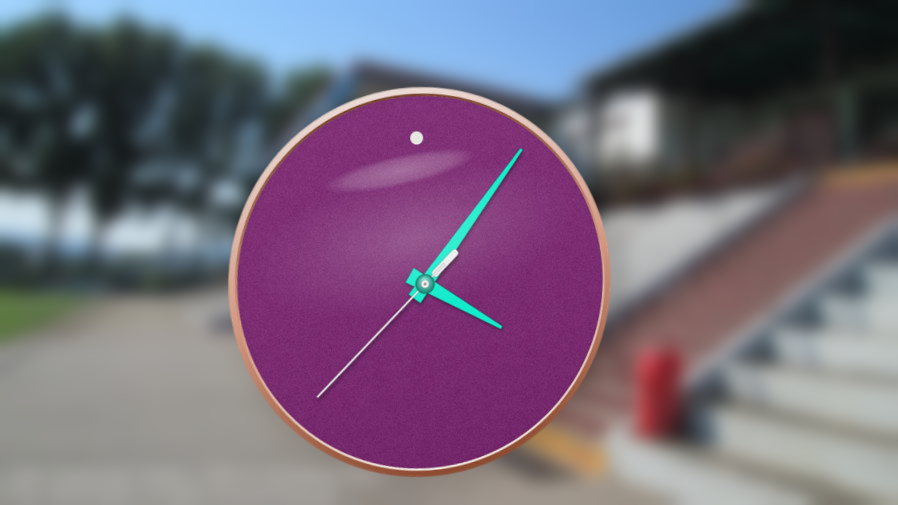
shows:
4,06,38
